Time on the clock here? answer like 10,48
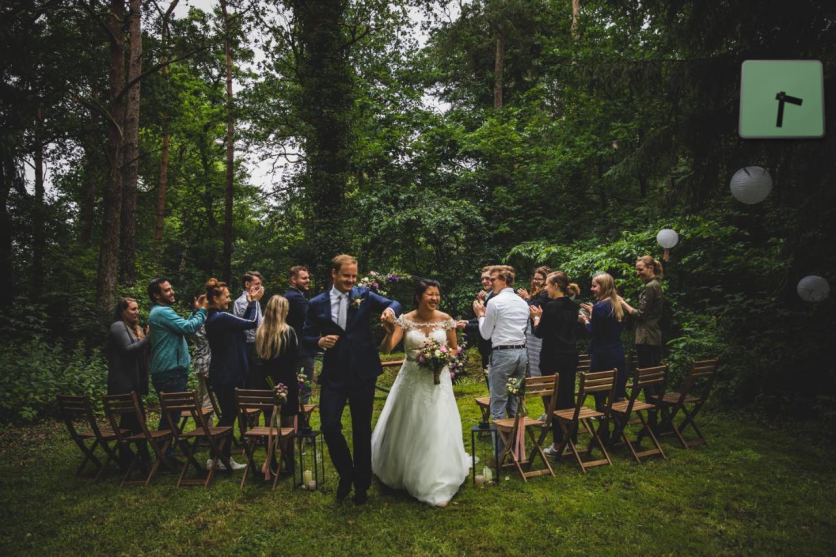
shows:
3,31
